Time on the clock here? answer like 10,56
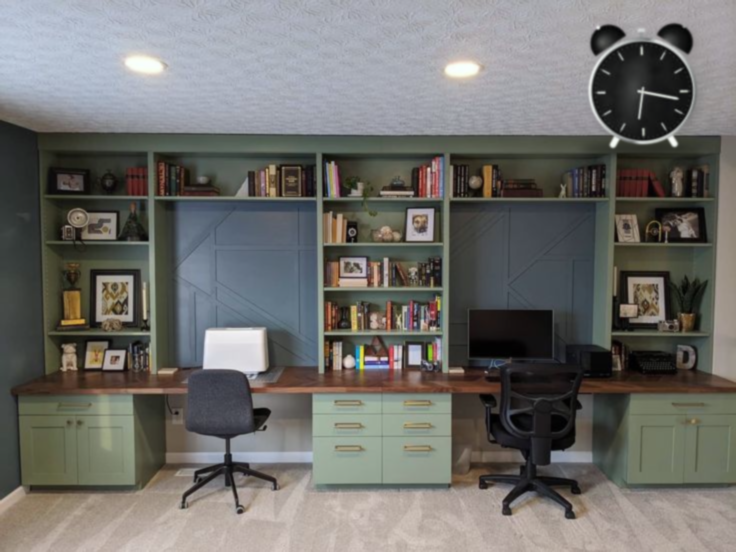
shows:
6,17
